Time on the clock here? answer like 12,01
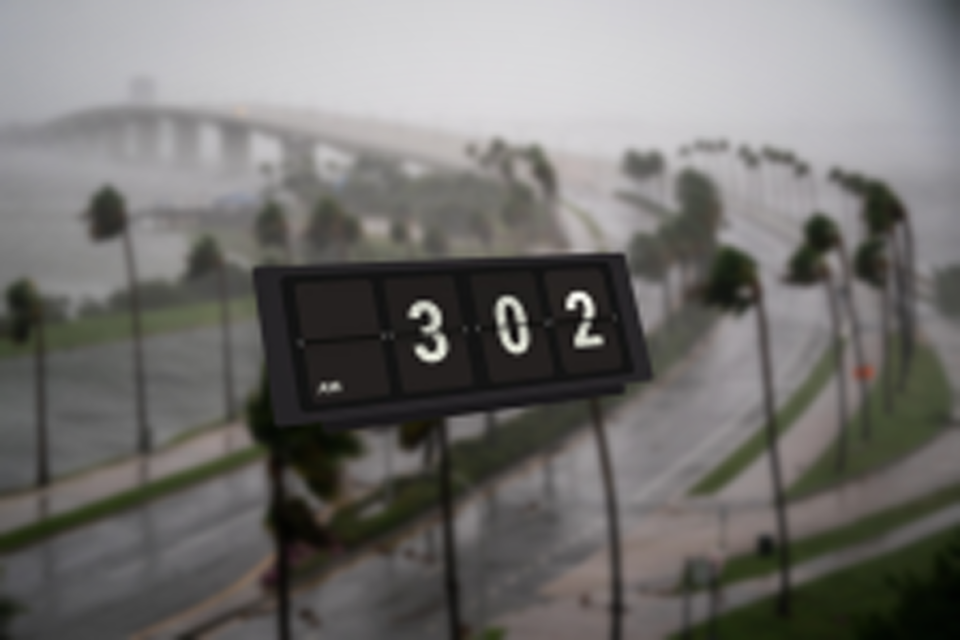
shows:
3,02
